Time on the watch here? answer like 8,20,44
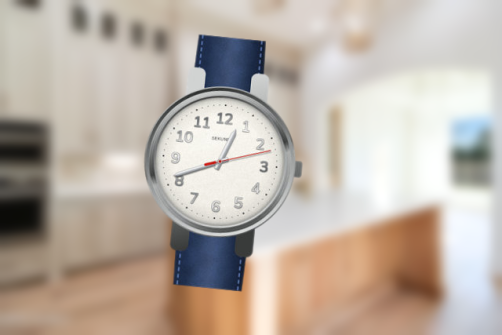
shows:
12,41,12
